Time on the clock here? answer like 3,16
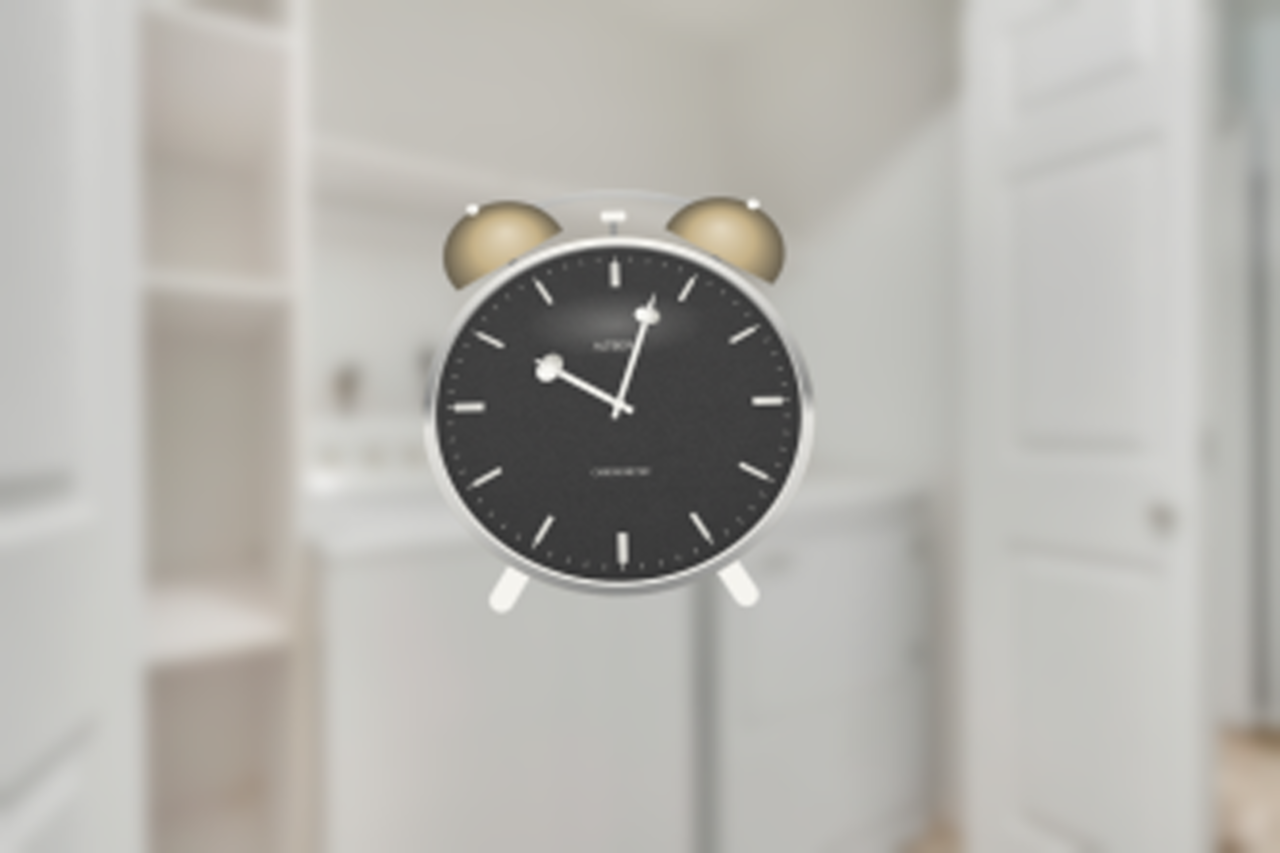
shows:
10,03
